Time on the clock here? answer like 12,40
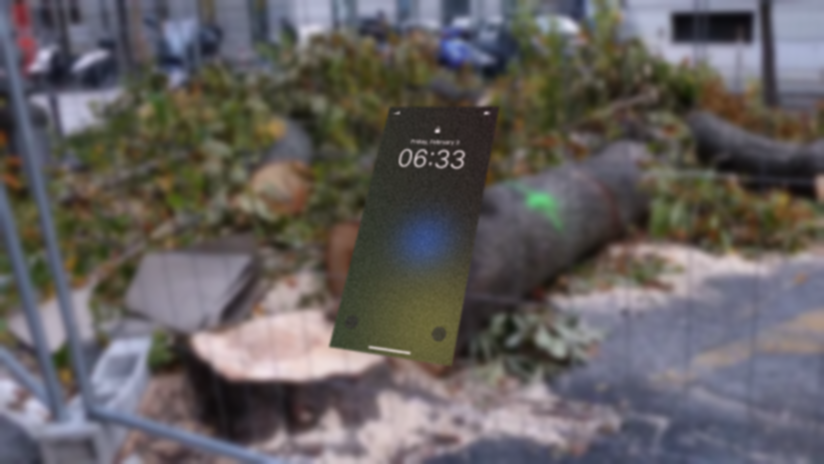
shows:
6,33
